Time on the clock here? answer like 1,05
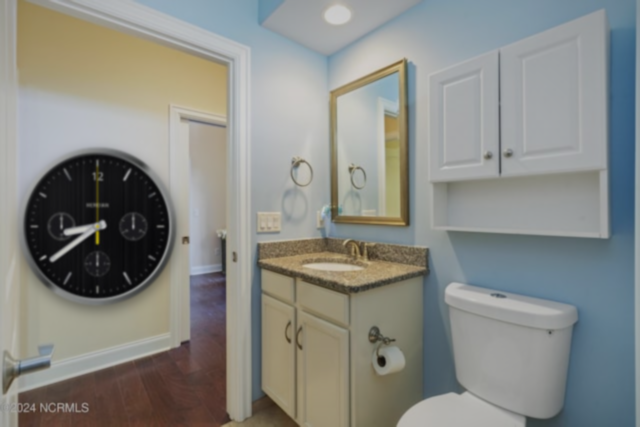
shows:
8,39
